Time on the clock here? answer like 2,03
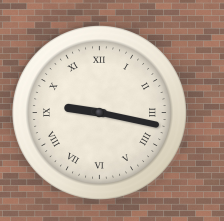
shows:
9,17
